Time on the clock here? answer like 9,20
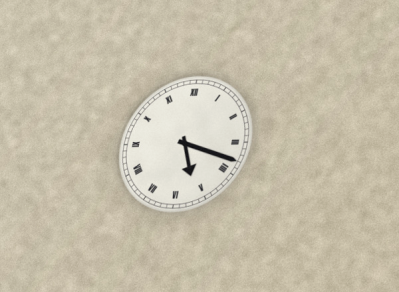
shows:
5,18
